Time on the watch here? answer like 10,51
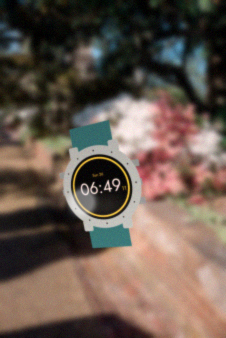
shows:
6,49
